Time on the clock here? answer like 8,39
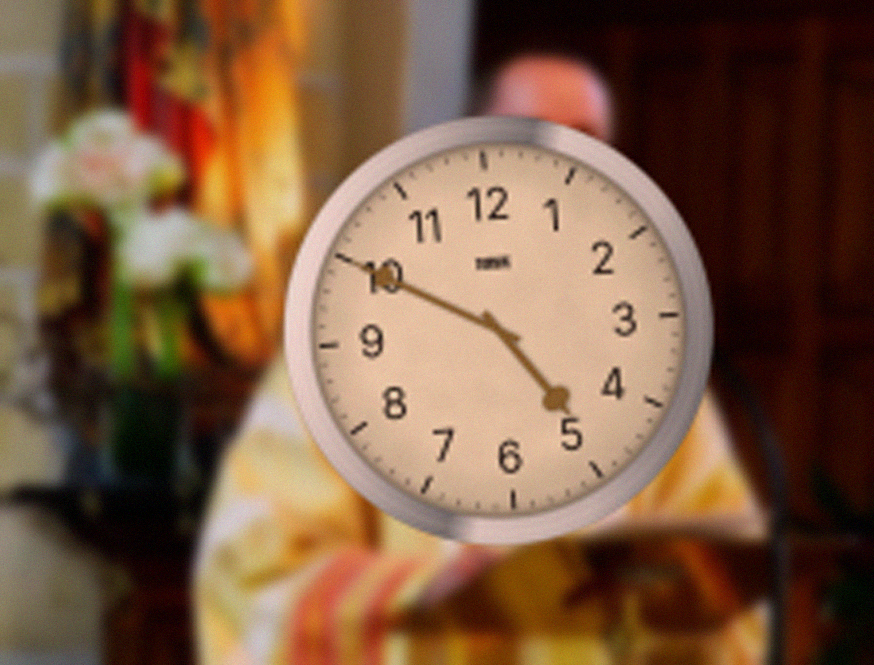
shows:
4,50
